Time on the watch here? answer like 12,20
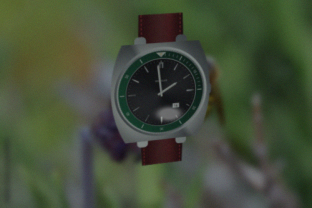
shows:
1,59
